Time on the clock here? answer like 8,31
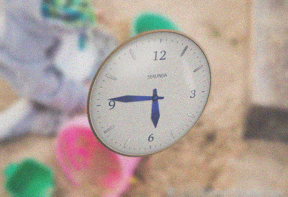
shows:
5,46
